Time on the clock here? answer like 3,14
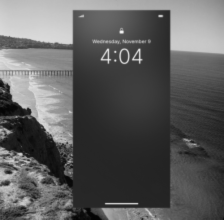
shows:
4,04
